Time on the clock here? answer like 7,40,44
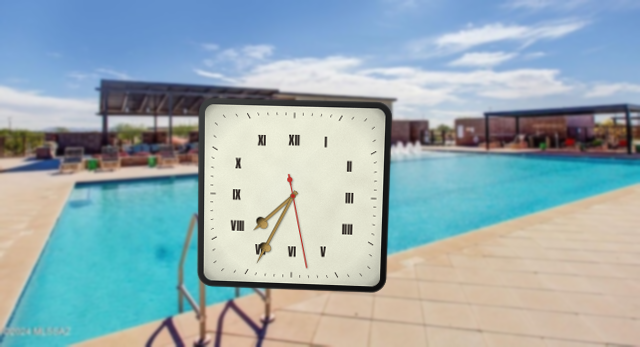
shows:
7,34,28
